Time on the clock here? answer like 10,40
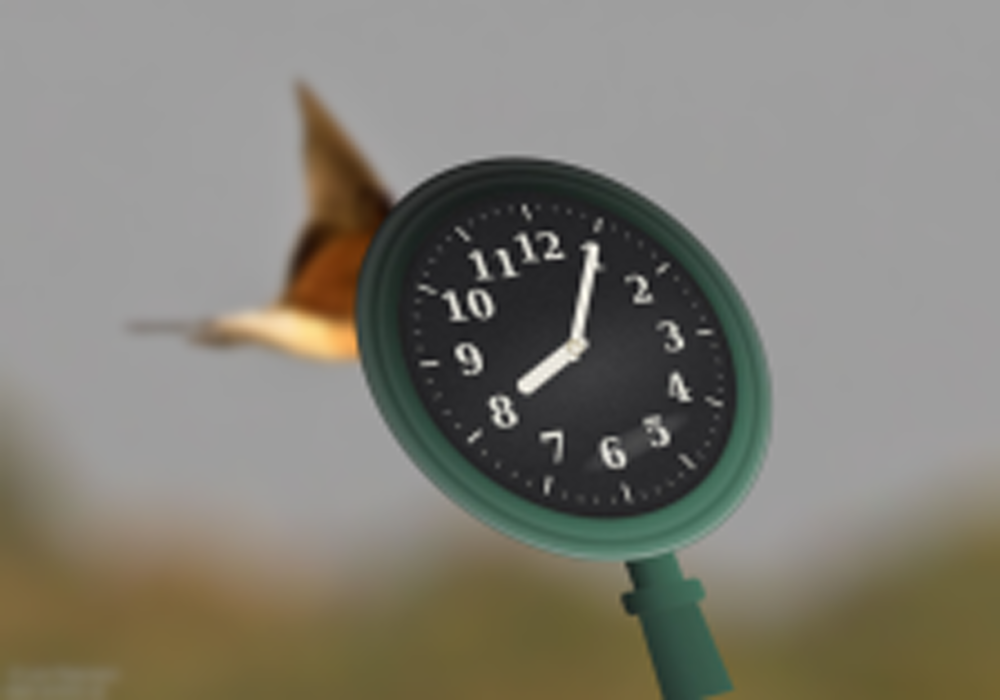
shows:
8,05
